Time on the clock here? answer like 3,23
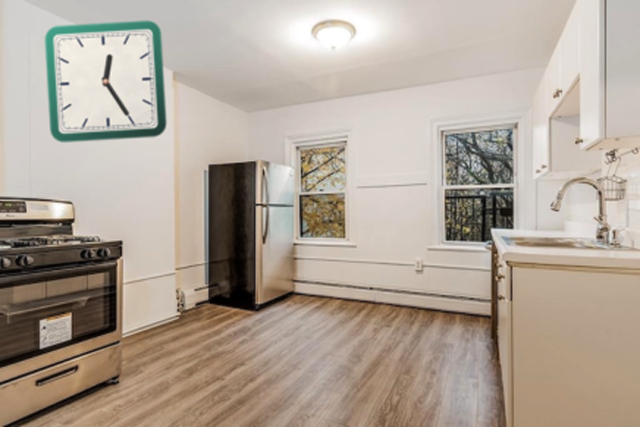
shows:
12,25
